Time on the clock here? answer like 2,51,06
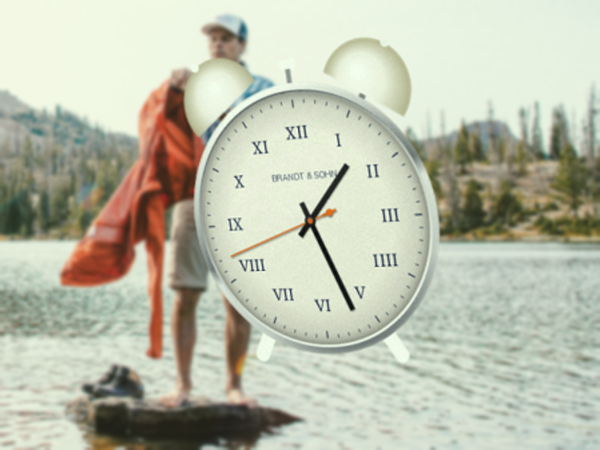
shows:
1,26,42
